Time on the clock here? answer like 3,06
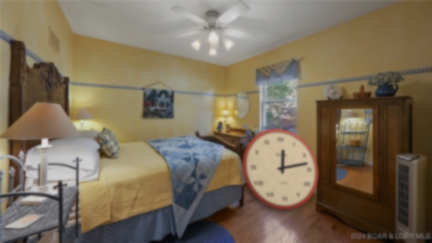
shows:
12,13
